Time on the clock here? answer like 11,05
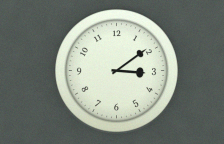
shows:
3,09
